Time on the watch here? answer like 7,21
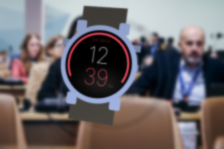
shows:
12,39
